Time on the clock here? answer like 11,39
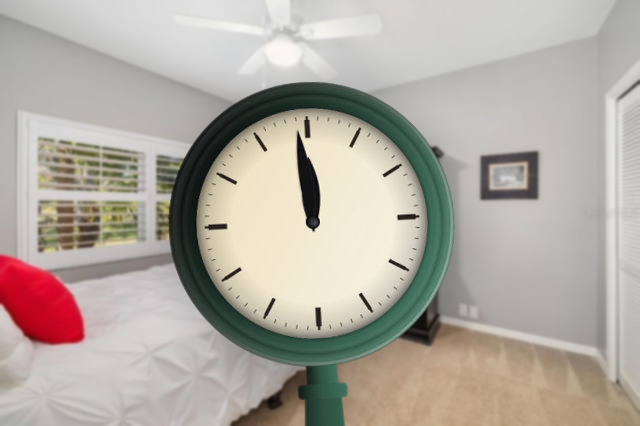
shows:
11,59
